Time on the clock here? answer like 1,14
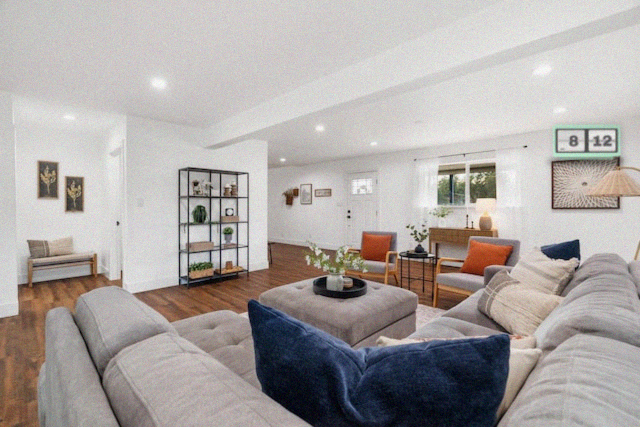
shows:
8,12
